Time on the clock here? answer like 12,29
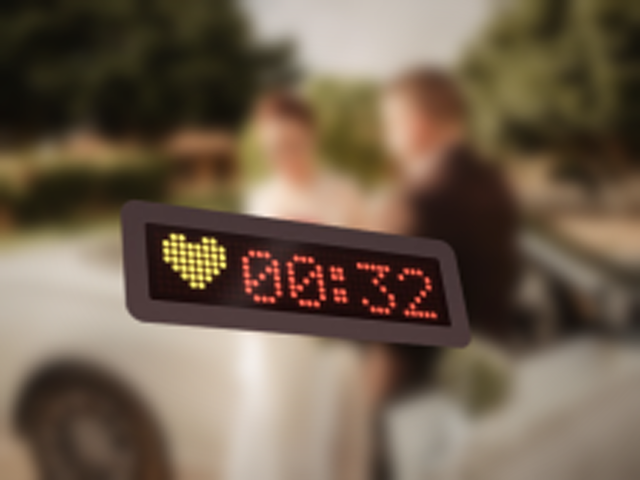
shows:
0,32
